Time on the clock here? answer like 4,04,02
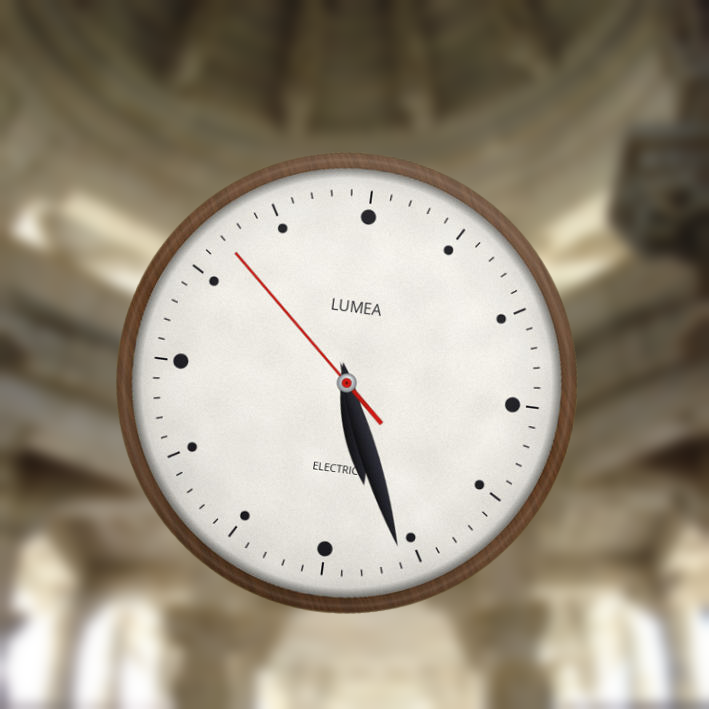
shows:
5,25,52
